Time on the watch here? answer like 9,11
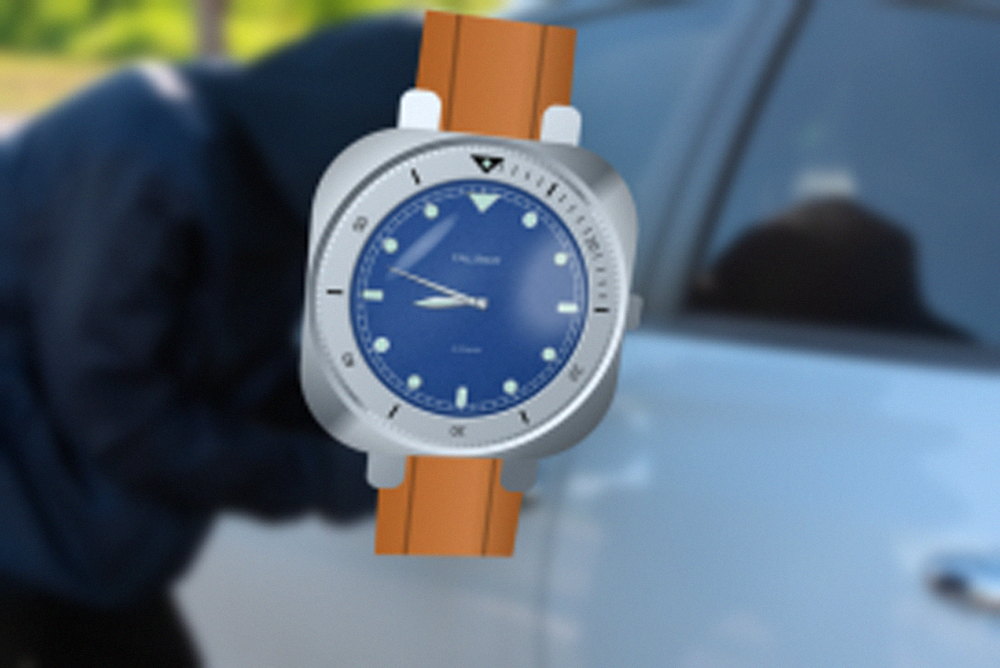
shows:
8,48
